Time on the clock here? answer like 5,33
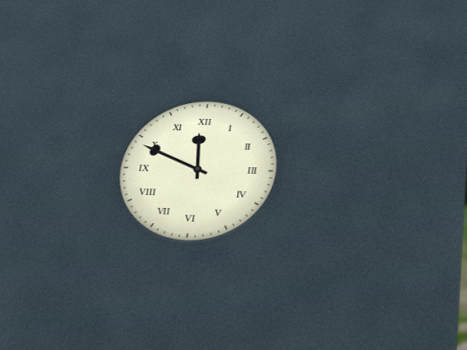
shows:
11,49
